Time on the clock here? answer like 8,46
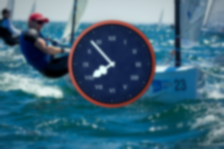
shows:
7,53
